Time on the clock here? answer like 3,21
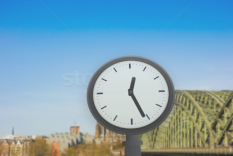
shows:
12,26
